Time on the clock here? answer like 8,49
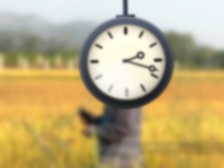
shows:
2,18
